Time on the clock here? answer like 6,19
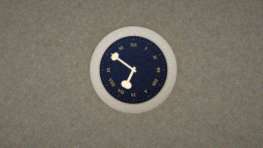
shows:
6,51
